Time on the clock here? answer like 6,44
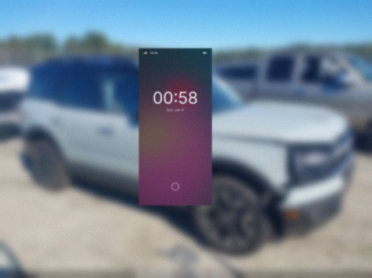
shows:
0,58
